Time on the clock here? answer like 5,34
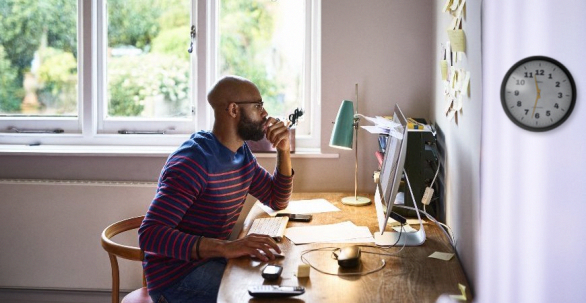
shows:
11,32
